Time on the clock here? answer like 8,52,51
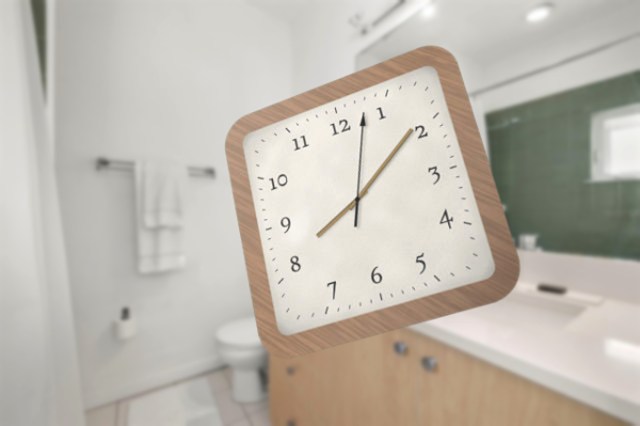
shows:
8,09,03
